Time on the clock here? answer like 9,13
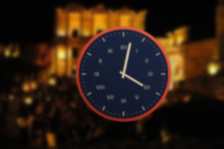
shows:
4,02
